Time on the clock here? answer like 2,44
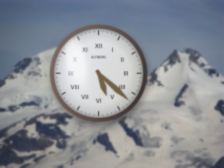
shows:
5,22
